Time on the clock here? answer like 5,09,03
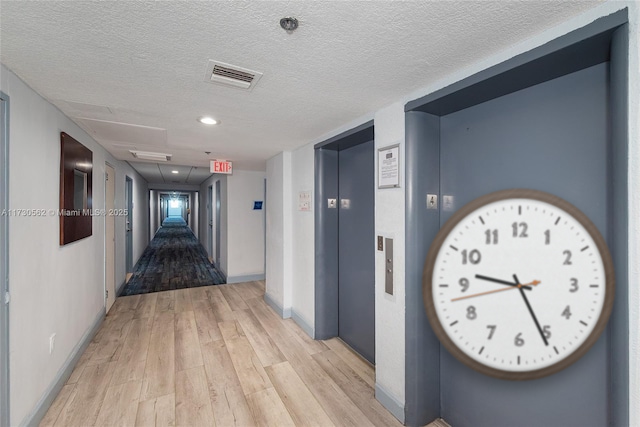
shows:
9,25,43
